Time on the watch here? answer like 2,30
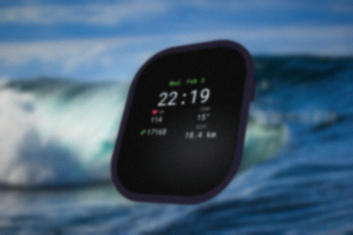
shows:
22,19
